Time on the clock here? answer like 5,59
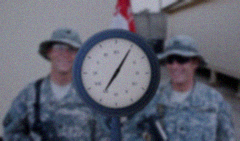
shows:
7,05
